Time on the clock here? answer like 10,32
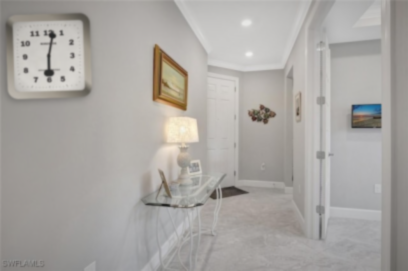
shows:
6,02
